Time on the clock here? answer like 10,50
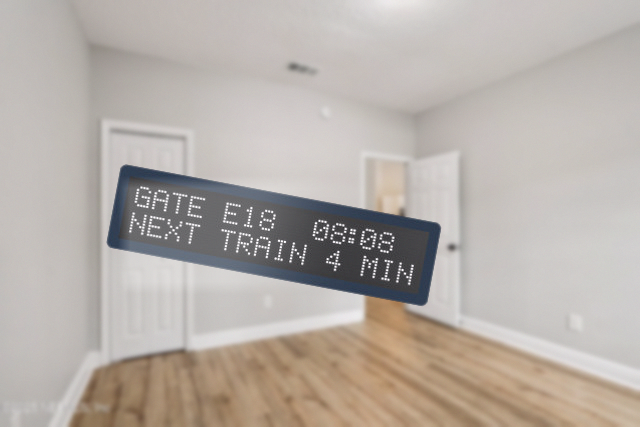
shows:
8,08
